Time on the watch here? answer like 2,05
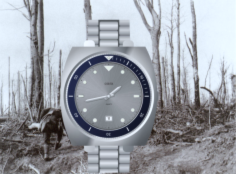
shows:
1,43
